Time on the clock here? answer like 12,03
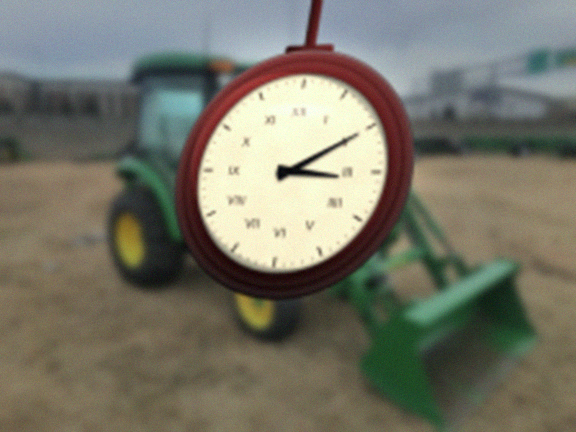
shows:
3,10
